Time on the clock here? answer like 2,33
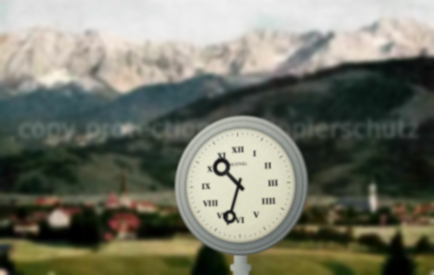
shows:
10,33
